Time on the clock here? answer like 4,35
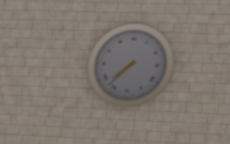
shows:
7,37
